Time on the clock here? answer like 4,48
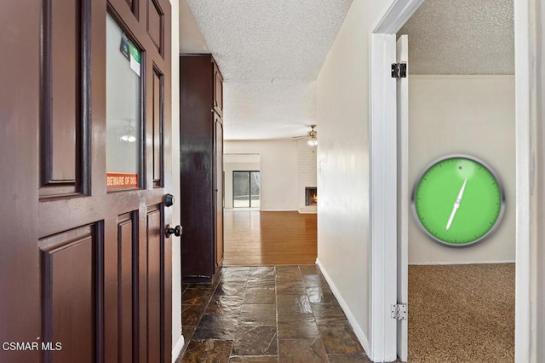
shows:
12,33
